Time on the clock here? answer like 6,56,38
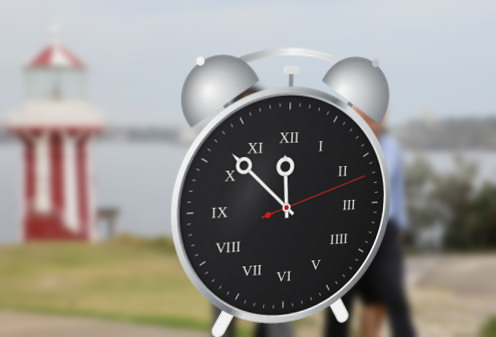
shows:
11,52,12
